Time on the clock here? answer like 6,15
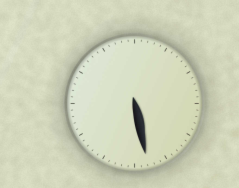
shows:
5,28
